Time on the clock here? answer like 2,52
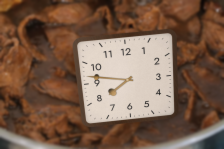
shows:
7,47
